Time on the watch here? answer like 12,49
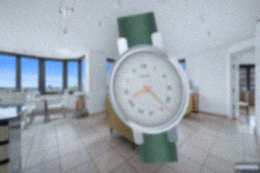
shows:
8,23
